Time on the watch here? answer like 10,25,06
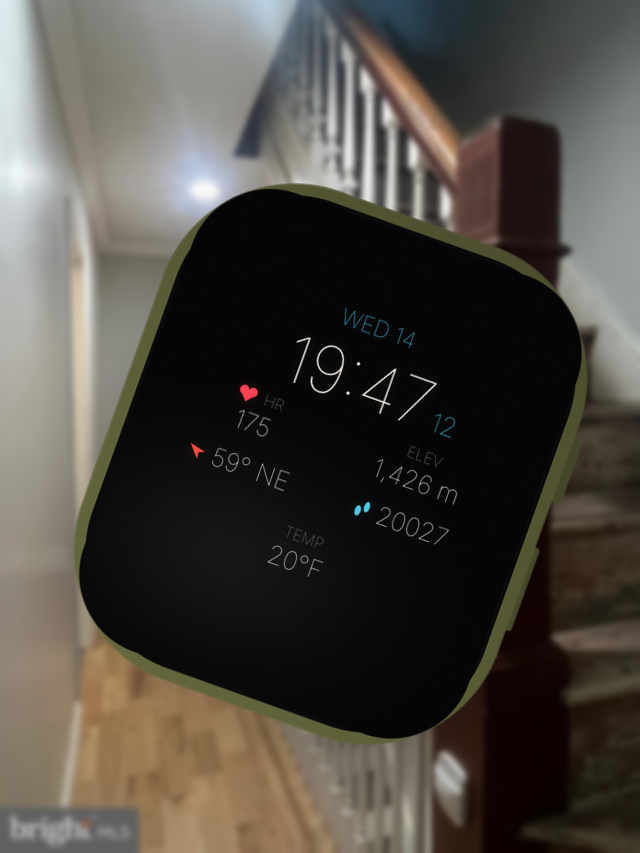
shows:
19,47,12
